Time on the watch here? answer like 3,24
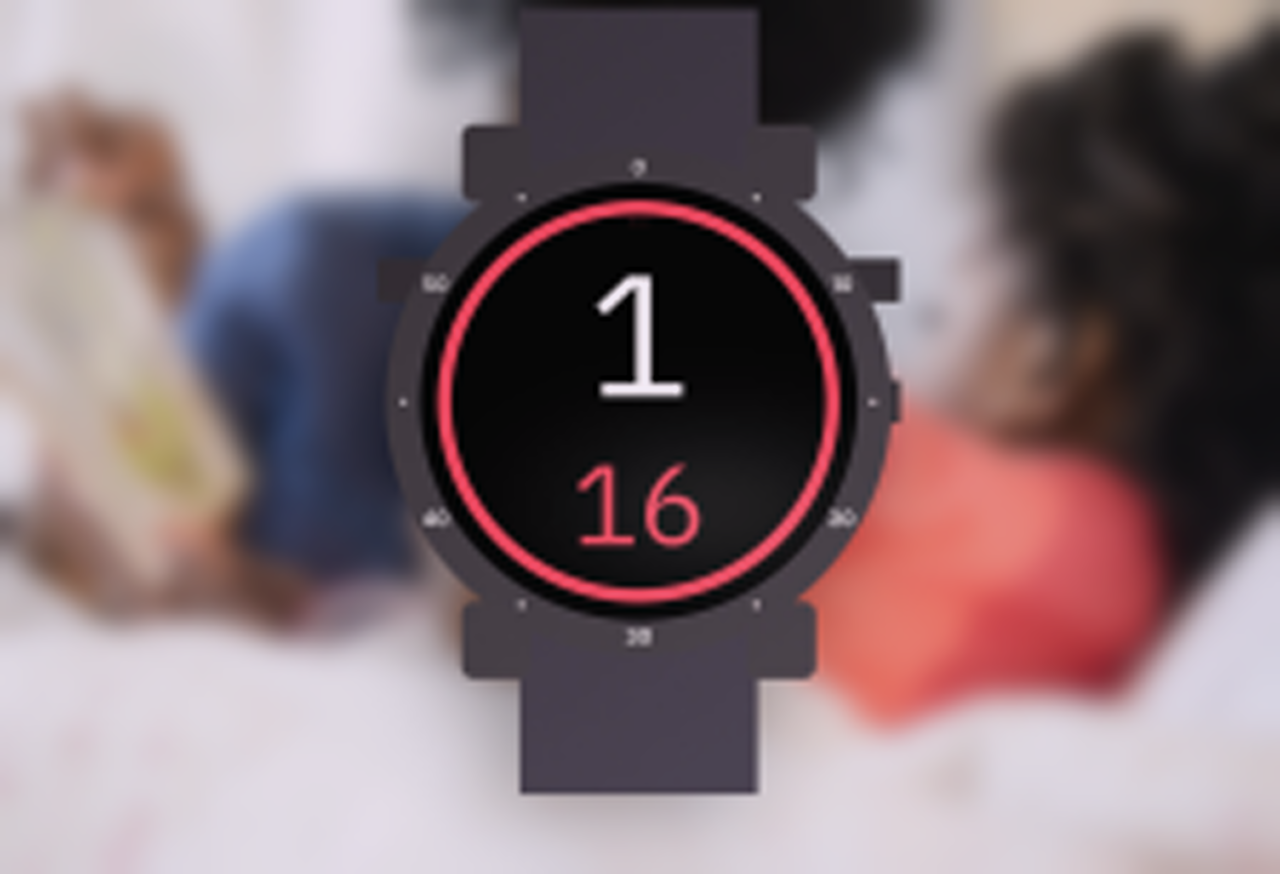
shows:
1,16
